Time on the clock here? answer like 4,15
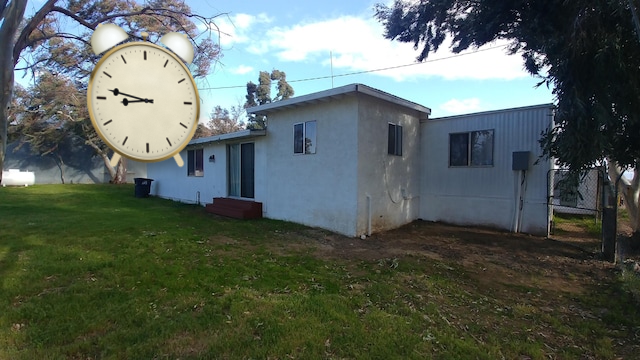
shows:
8,47
